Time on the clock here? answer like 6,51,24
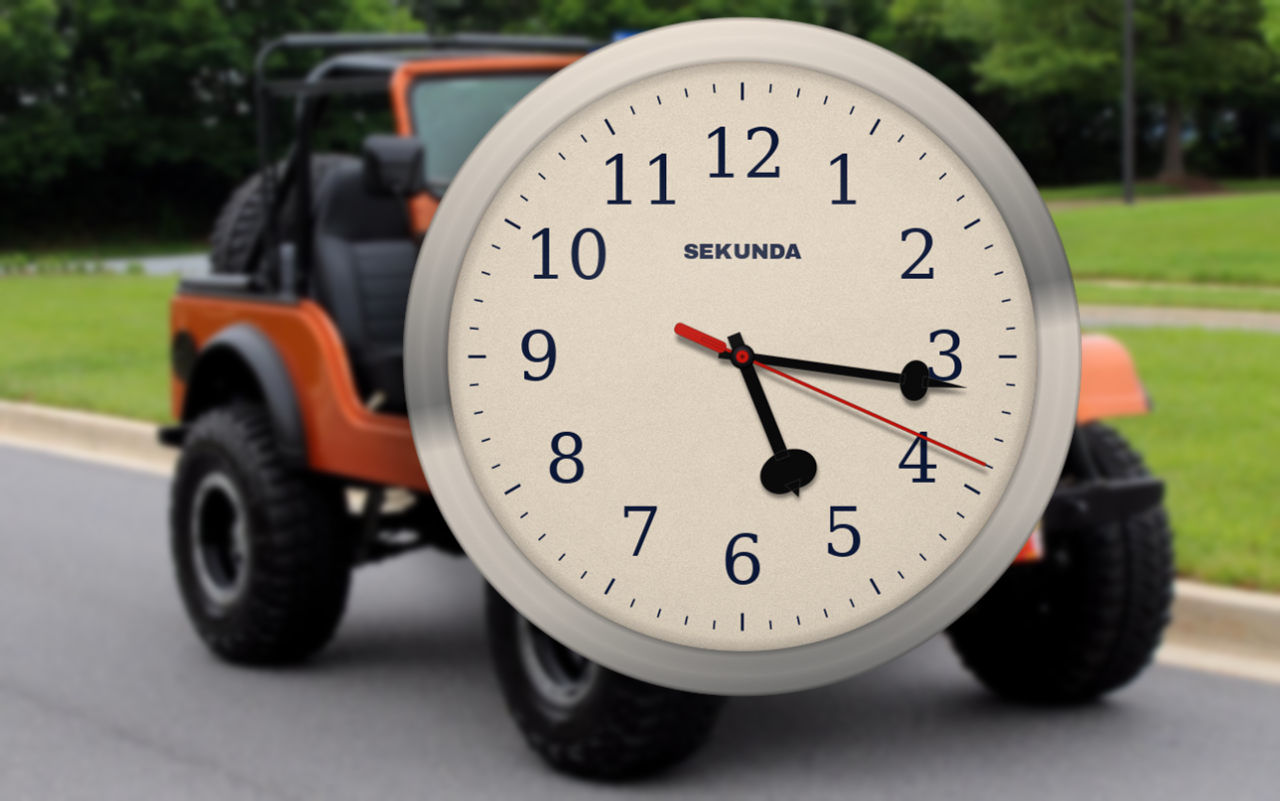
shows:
5,16,19
